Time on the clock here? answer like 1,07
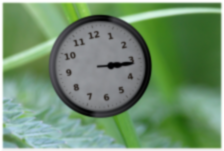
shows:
3,16
